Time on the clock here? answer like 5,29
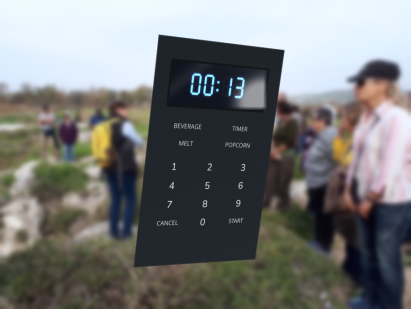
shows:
0,13
